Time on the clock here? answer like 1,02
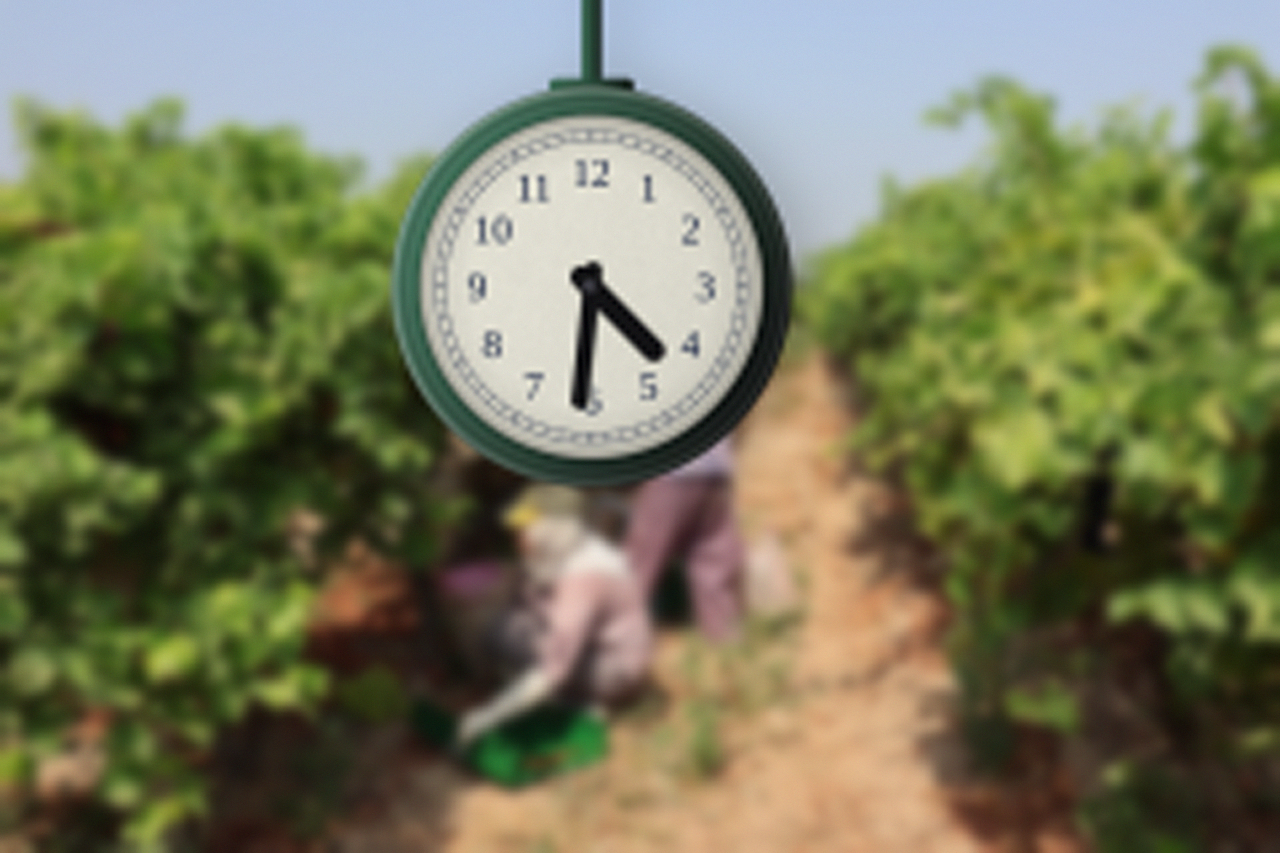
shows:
4,31
